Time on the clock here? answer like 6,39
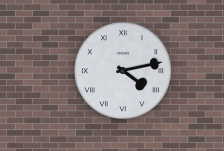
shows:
4,13
